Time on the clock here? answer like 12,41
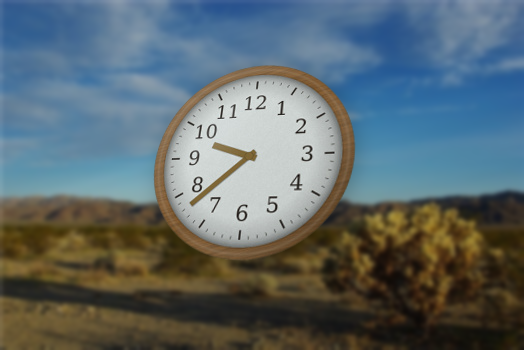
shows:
9,38
